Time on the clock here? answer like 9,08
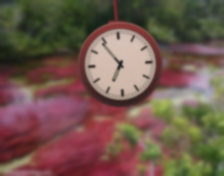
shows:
6,54
